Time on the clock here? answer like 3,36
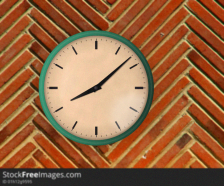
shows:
8,08
